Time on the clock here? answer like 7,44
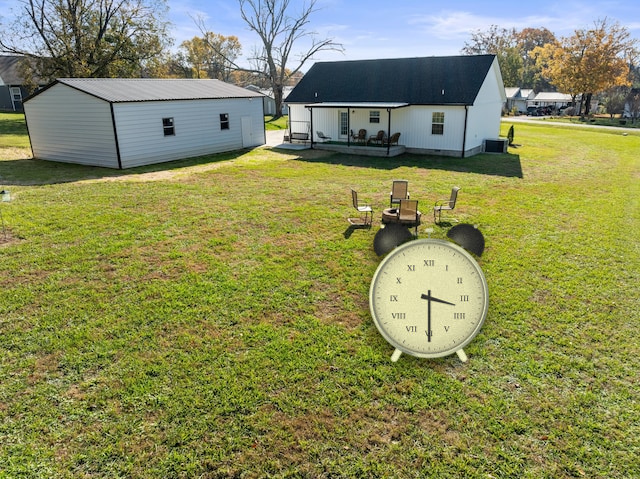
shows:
3,30
